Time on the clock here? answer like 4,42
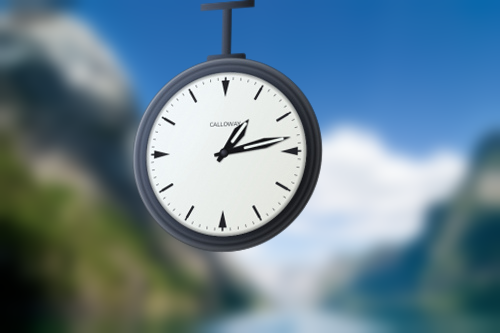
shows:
1,13
